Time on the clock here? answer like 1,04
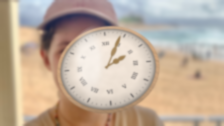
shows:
2,04
